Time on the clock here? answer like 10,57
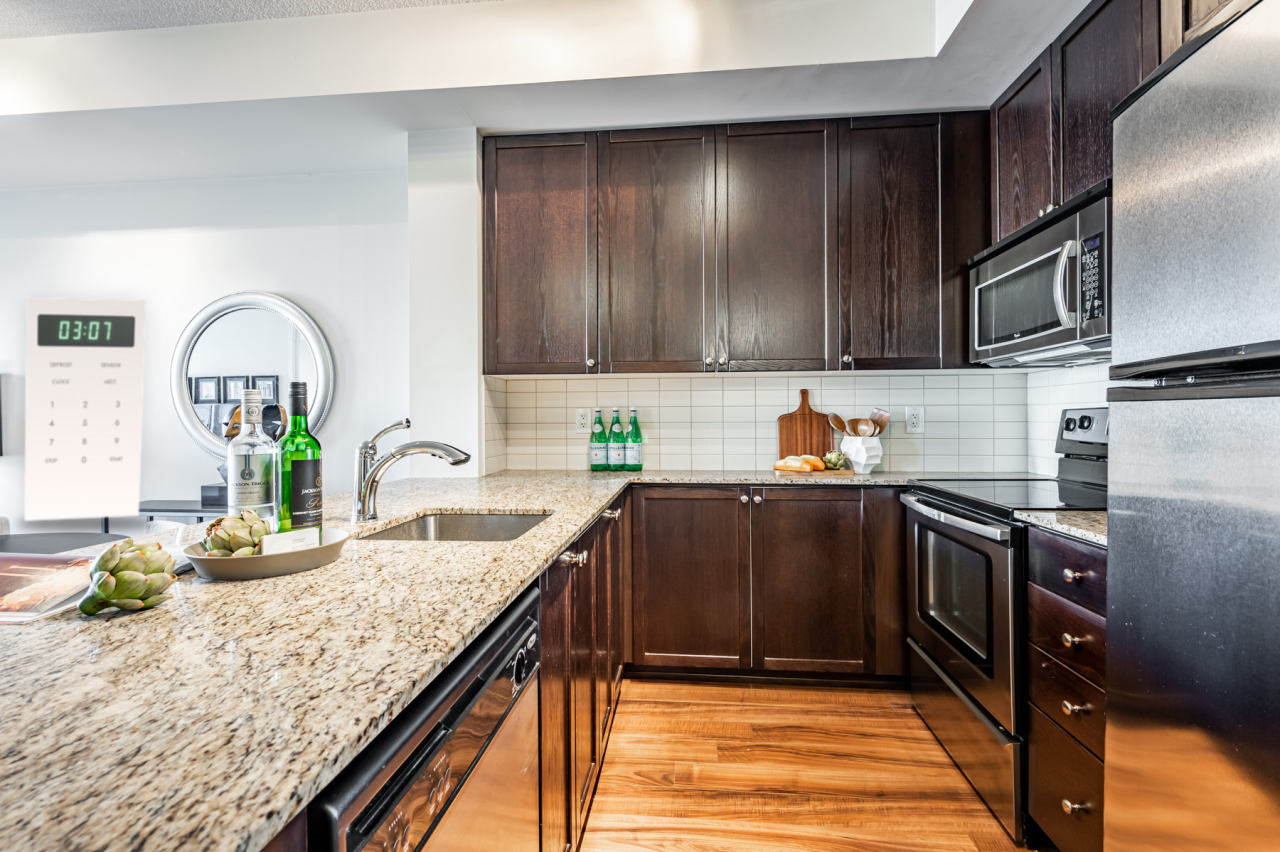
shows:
3,07
